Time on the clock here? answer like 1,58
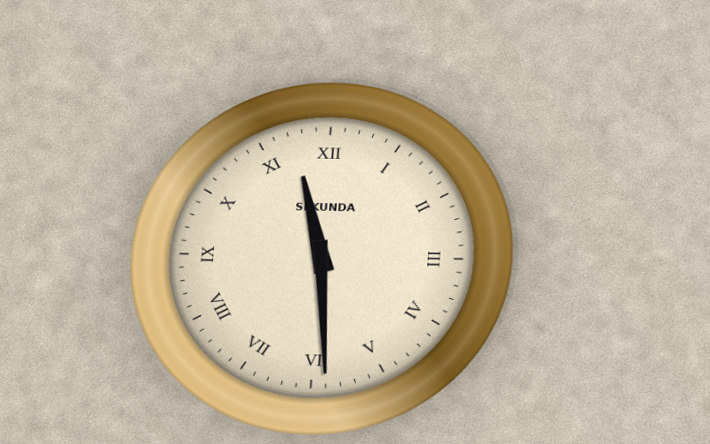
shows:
11,29
